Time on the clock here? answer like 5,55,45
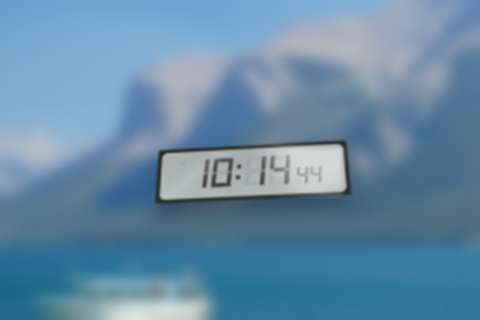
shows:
10,14,44
